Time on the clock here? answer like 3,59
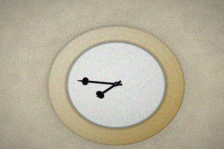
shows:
7,46
